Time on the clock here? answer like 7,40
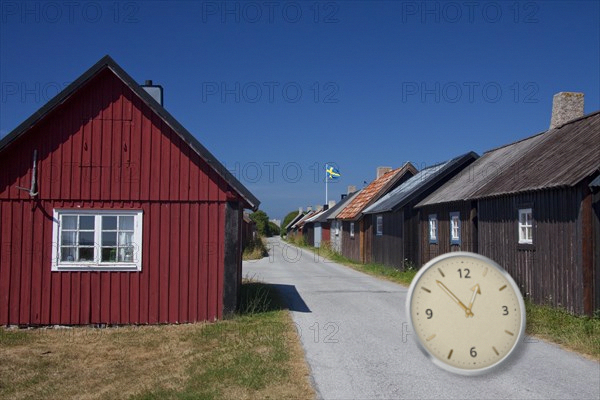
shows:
12,53
